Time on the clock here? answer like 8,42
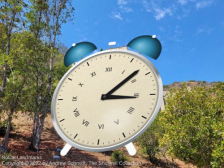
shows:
3,08
